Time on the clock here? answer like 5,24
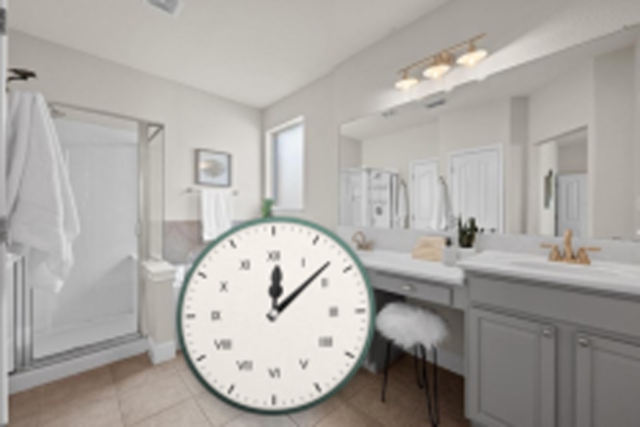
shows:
12,08
